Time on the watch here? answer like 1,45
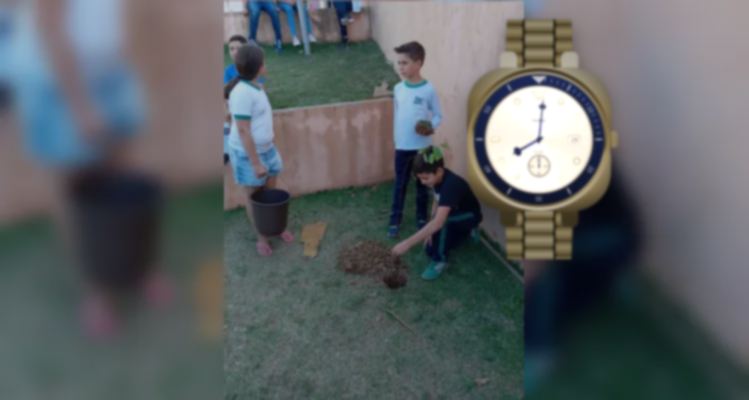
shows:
8,01
